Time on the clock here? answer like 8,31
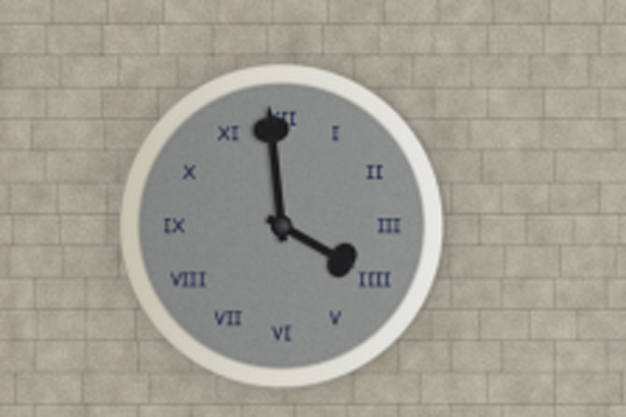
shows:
3,59
